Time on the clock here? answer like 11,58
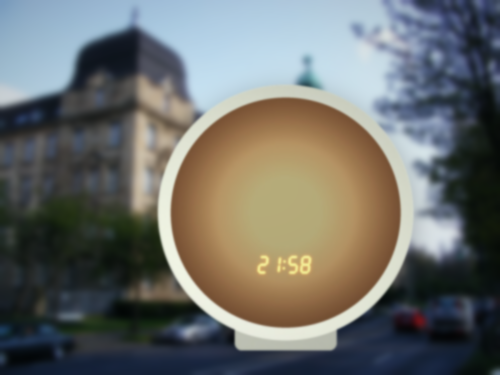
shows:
21,58
